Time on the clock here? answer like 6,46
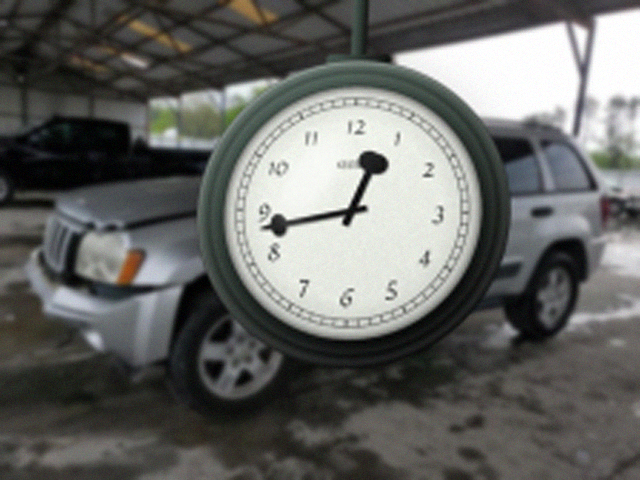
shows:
12,43
